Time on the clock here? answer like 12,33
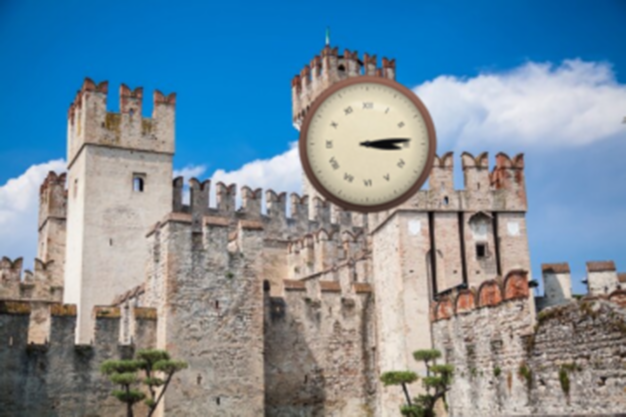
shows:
3,14
